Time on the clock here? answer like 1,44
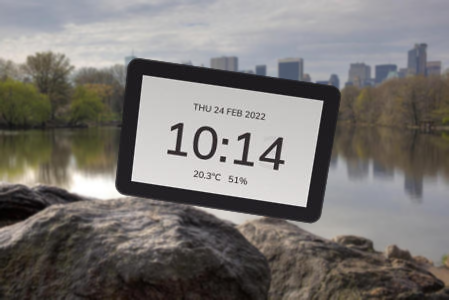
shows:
10,14
